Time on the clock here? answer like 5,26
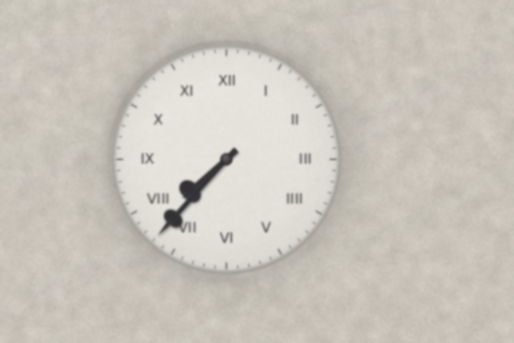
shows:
7,37
